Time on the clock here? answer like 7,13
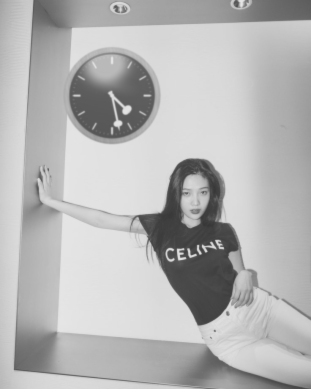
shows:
4,28
